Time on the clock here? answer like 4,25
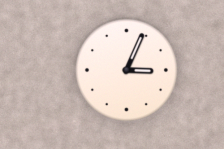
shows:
3,04
